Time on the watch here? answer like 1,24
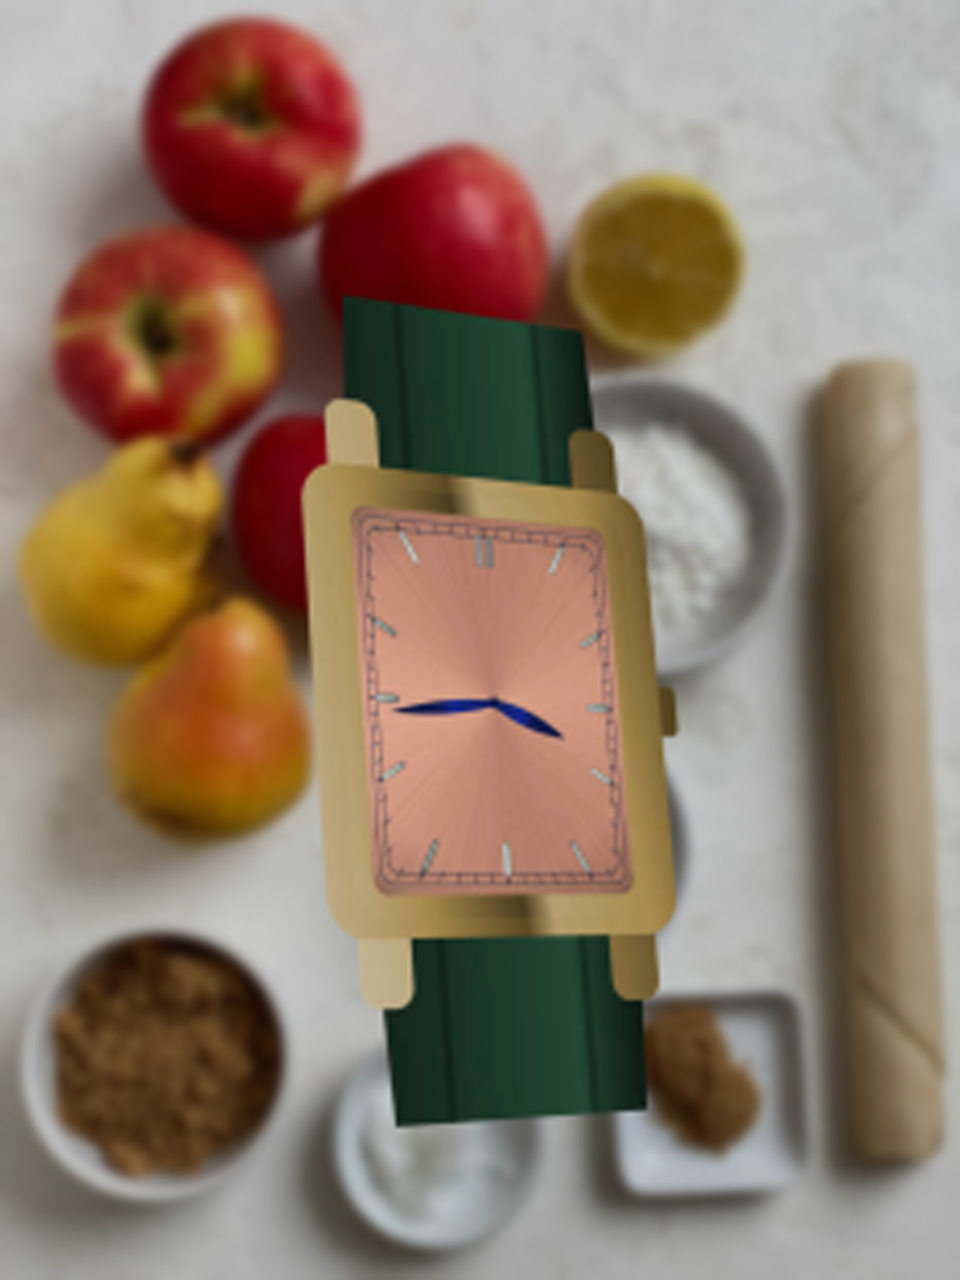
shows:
3,44
